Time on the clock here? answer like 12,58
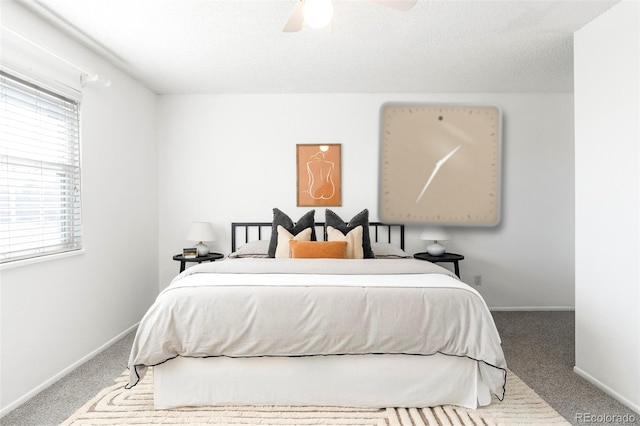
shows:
1,35
